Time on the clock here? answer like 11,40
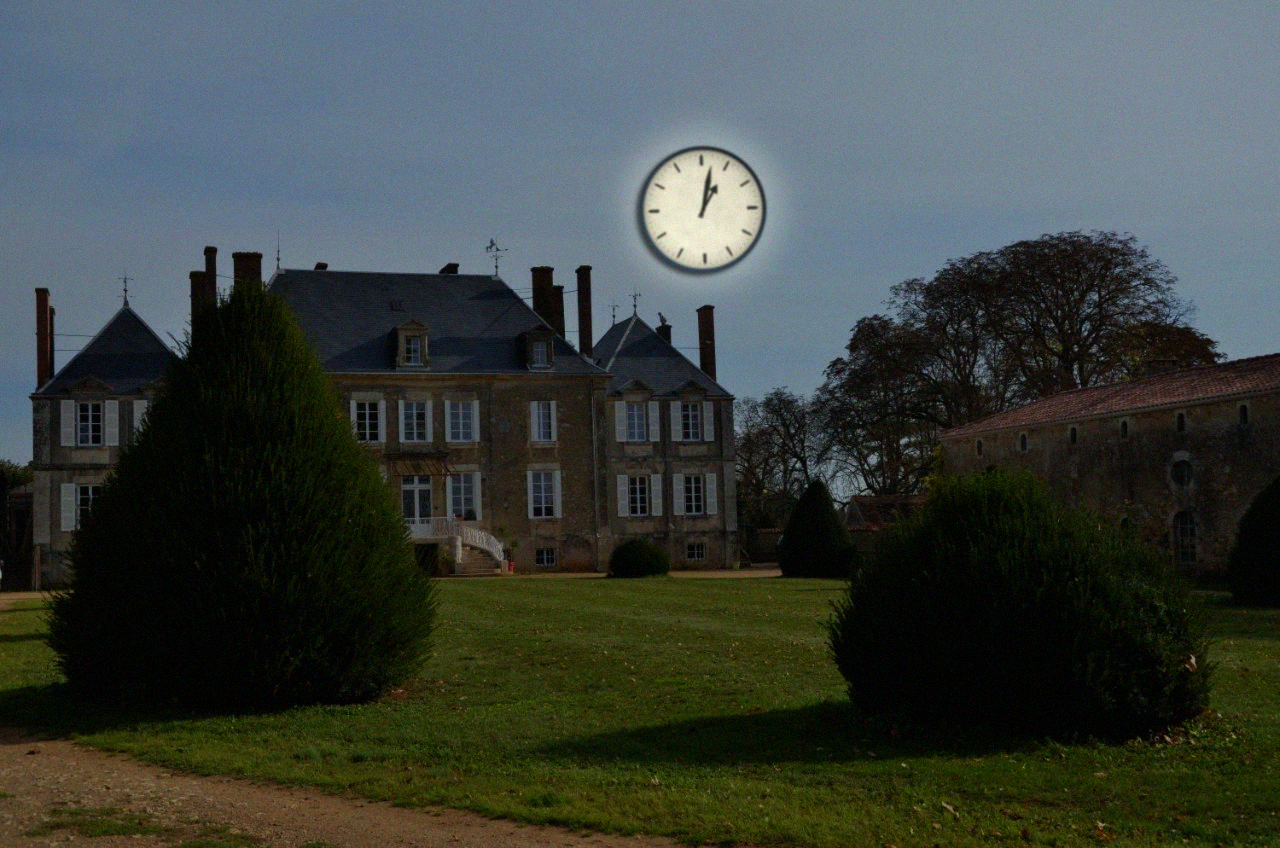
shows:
1,02
